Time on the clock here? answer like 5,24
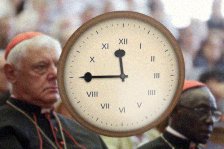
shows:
11,45
